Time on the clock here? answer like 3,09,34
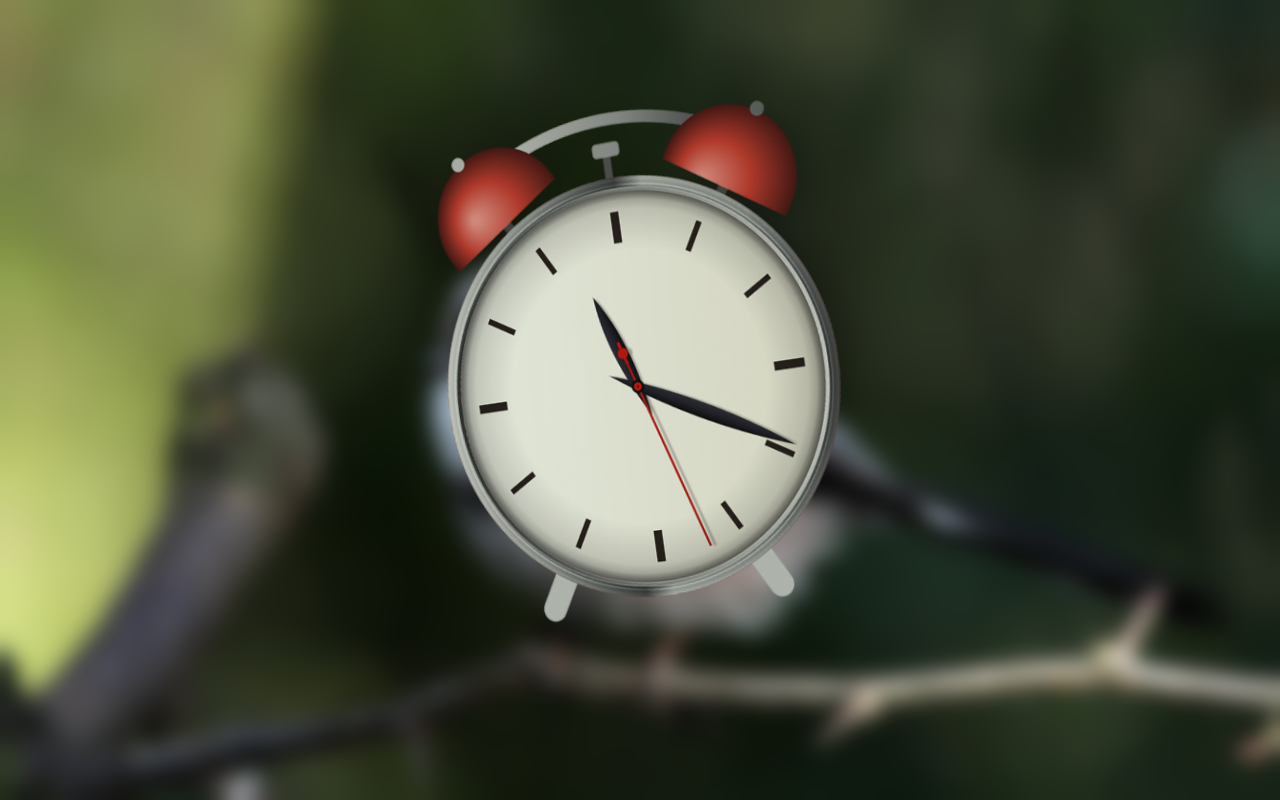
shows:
11,19,27
